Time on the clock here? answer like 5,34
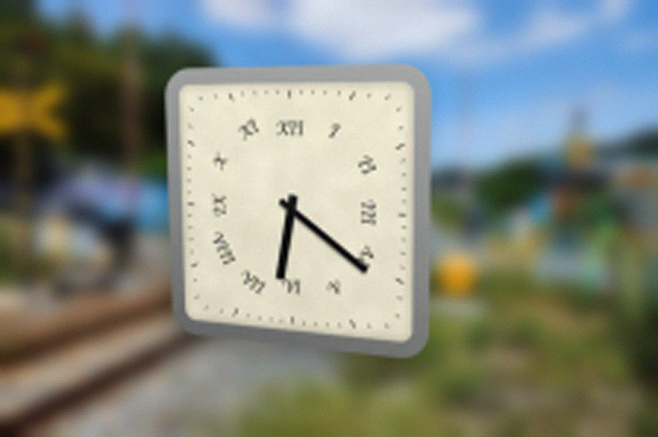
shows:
6,21
